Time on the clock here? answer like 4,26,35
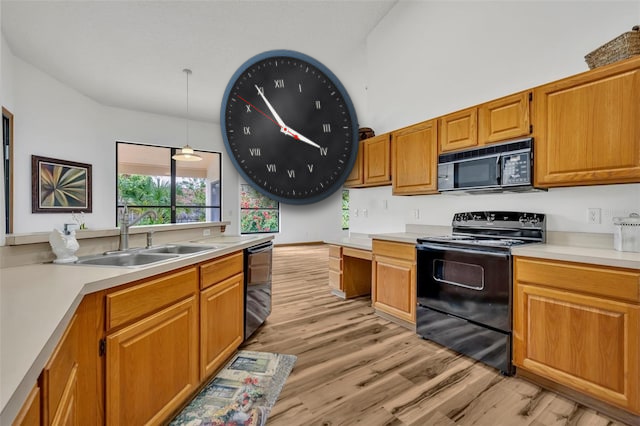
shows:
3,54,51
